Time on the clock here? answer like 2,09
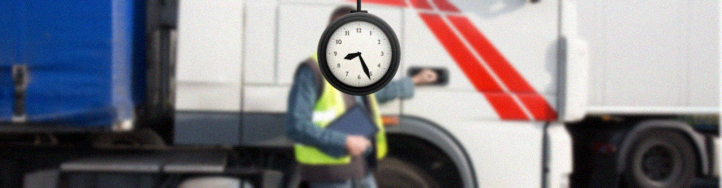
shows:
8,26
